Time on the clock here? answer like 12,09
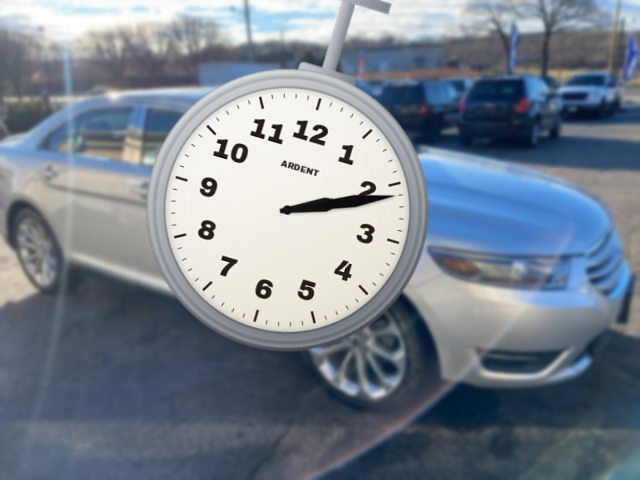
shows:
2,11
